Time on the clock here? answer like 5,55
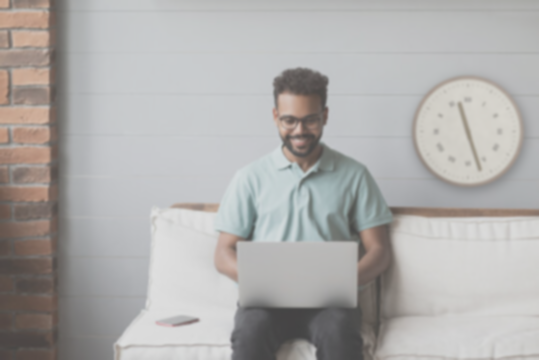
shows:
11,27
